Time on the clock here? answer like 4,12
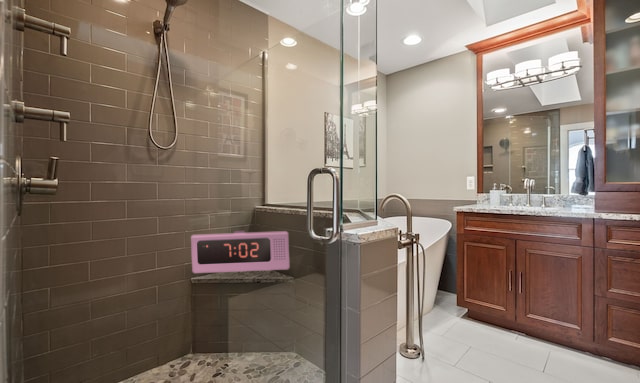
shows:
7,02
